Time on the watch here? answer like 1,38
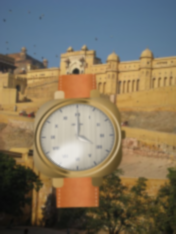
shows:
4,00
